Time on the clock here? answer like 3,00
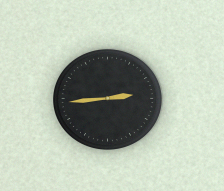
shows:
2,44
